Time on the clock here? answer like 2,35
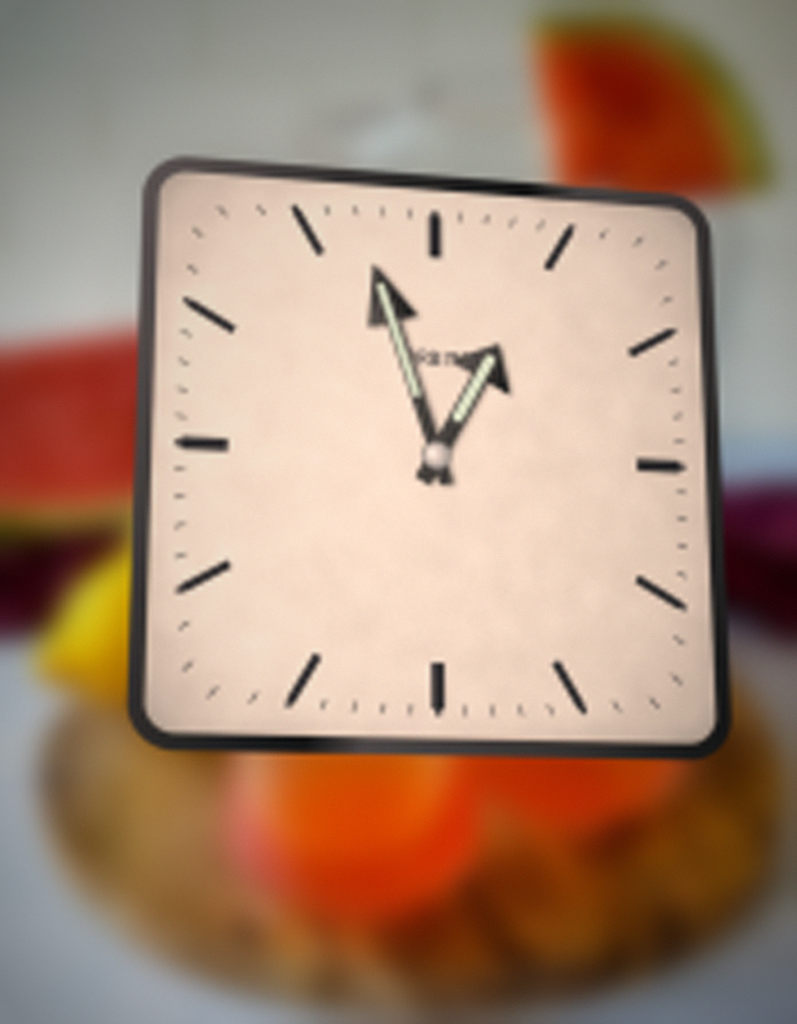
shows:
12,57
